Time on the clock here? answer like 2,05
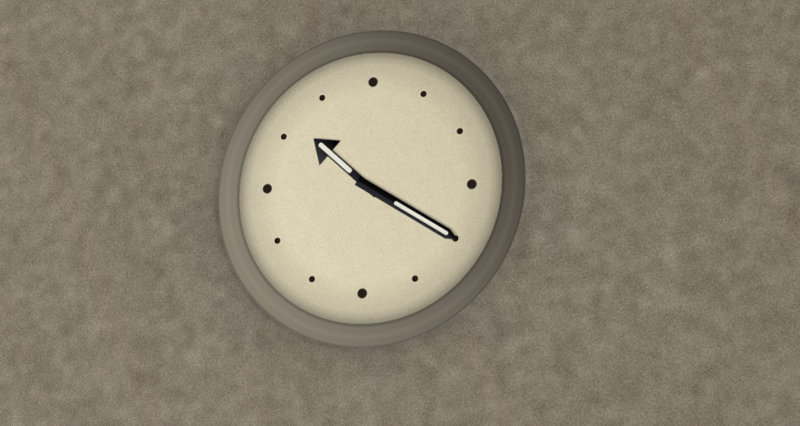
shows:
10,20
